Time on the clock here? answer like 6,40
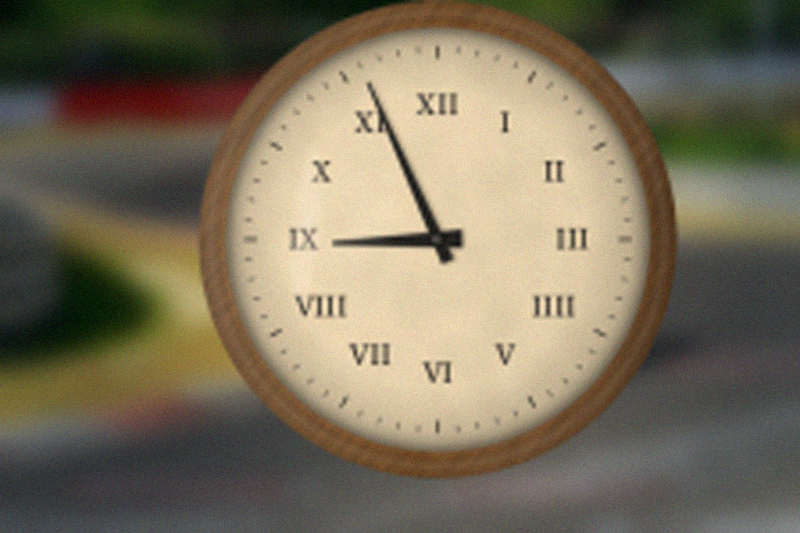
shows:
8,56
